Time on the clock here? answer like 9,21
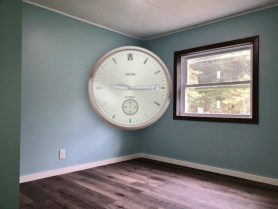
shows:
9,15
